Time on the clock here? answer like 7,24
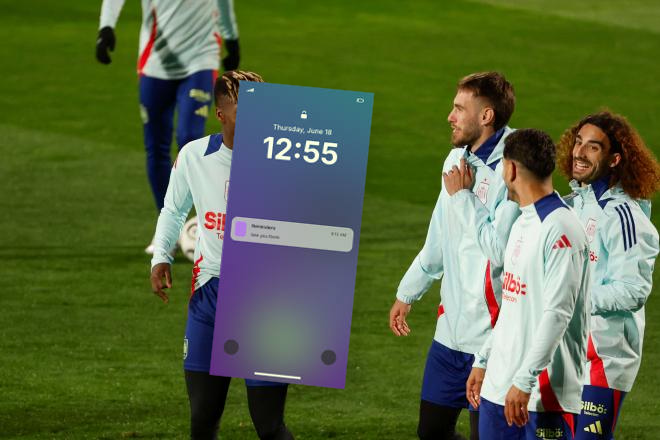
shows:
12,55
